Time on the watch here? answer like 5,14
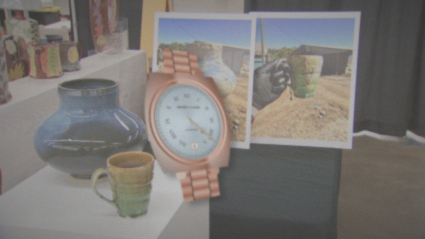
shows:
4,22
